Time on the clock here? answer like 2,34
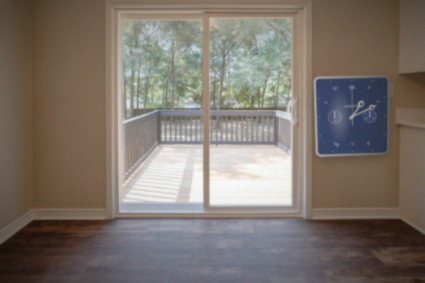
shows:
1,11
